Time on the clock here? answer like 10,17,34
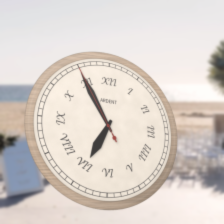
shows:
6,54,55
